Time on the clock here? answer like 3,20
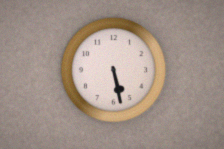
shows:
5,28
